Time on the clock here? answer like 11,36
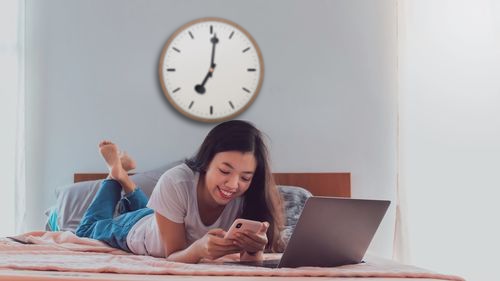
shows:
7,01
